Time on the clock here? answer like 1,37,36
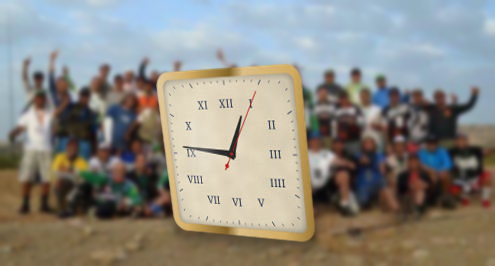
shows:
12,46,05
